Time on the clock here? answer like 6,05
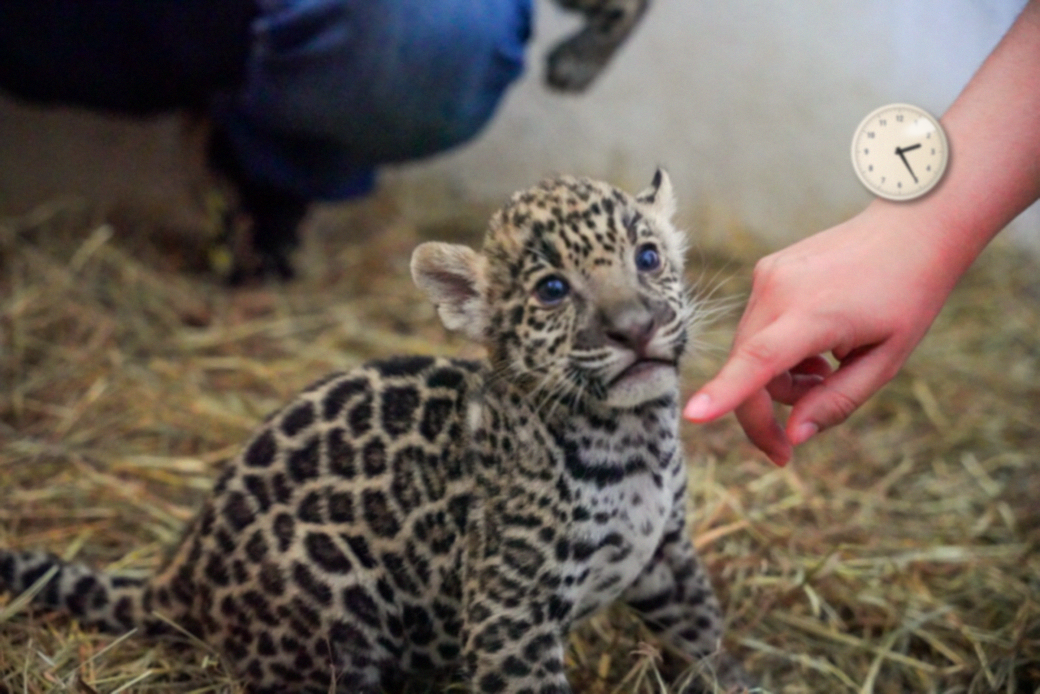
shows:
2,25
